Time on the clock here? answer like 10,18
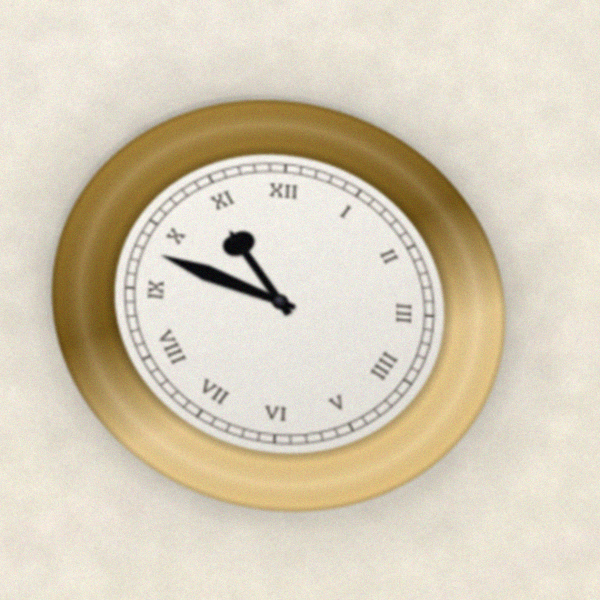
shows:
10,48
